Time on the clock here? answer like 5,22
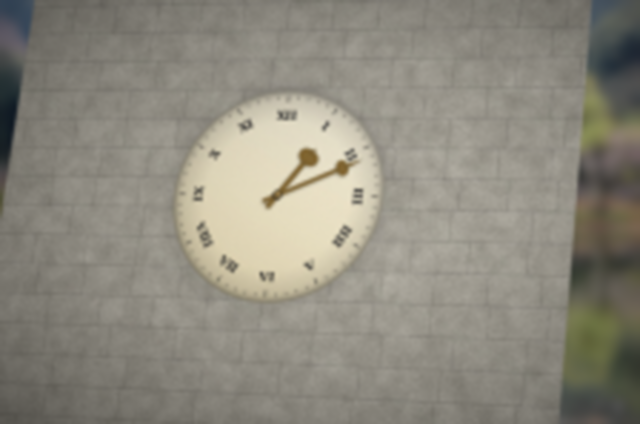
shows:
1,11
